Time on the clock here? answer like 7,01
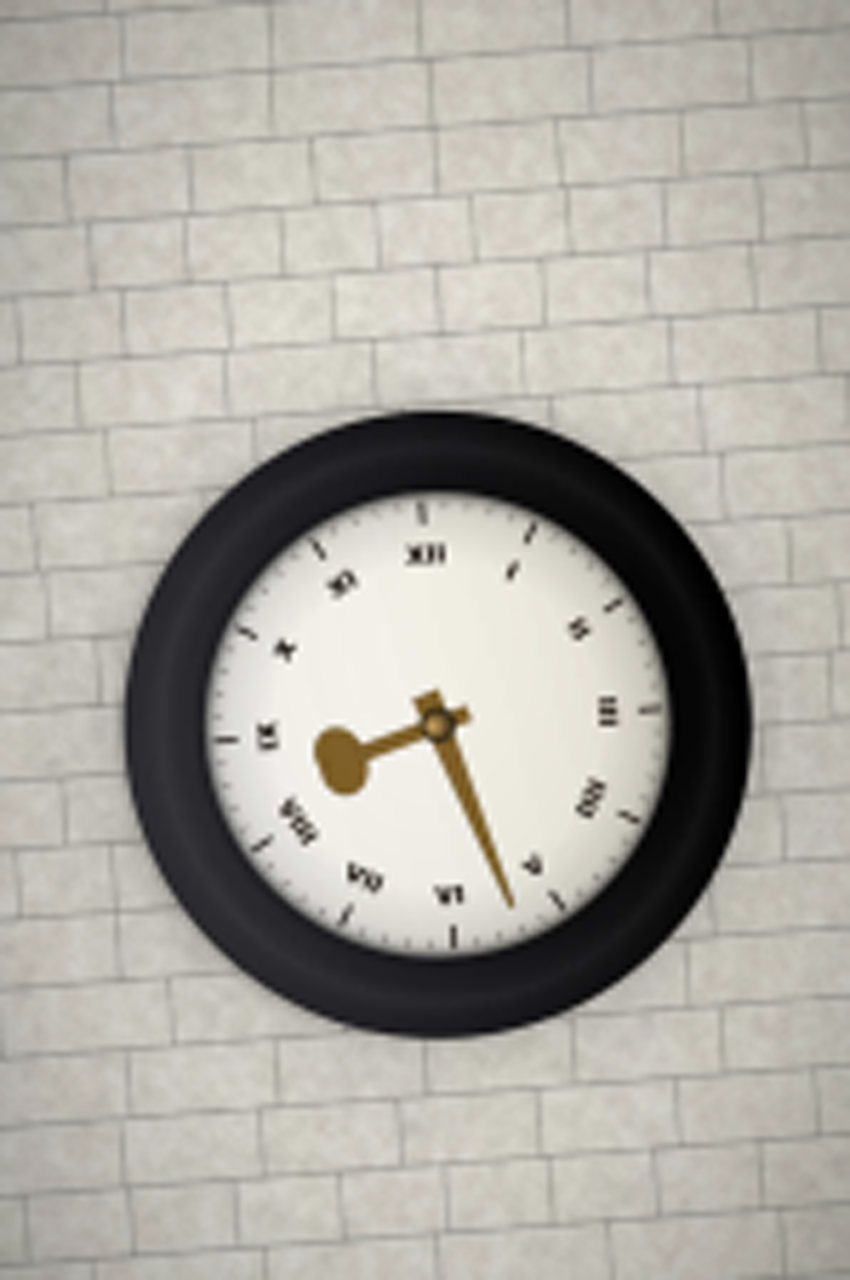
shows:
8,27
